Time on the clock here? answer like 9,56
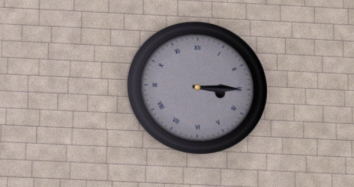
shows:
3,15
